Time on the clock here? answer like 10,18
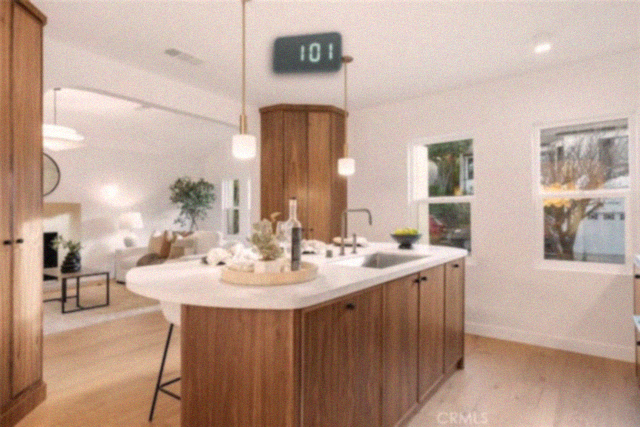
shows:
1,01
